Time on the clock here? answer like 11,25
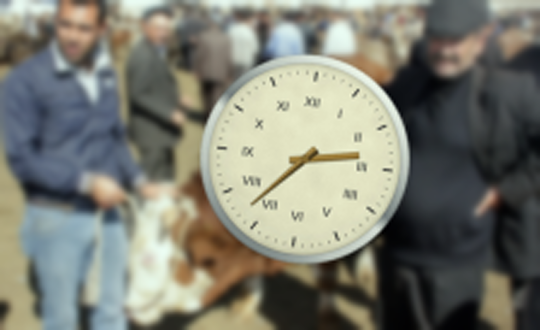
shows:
2,37
